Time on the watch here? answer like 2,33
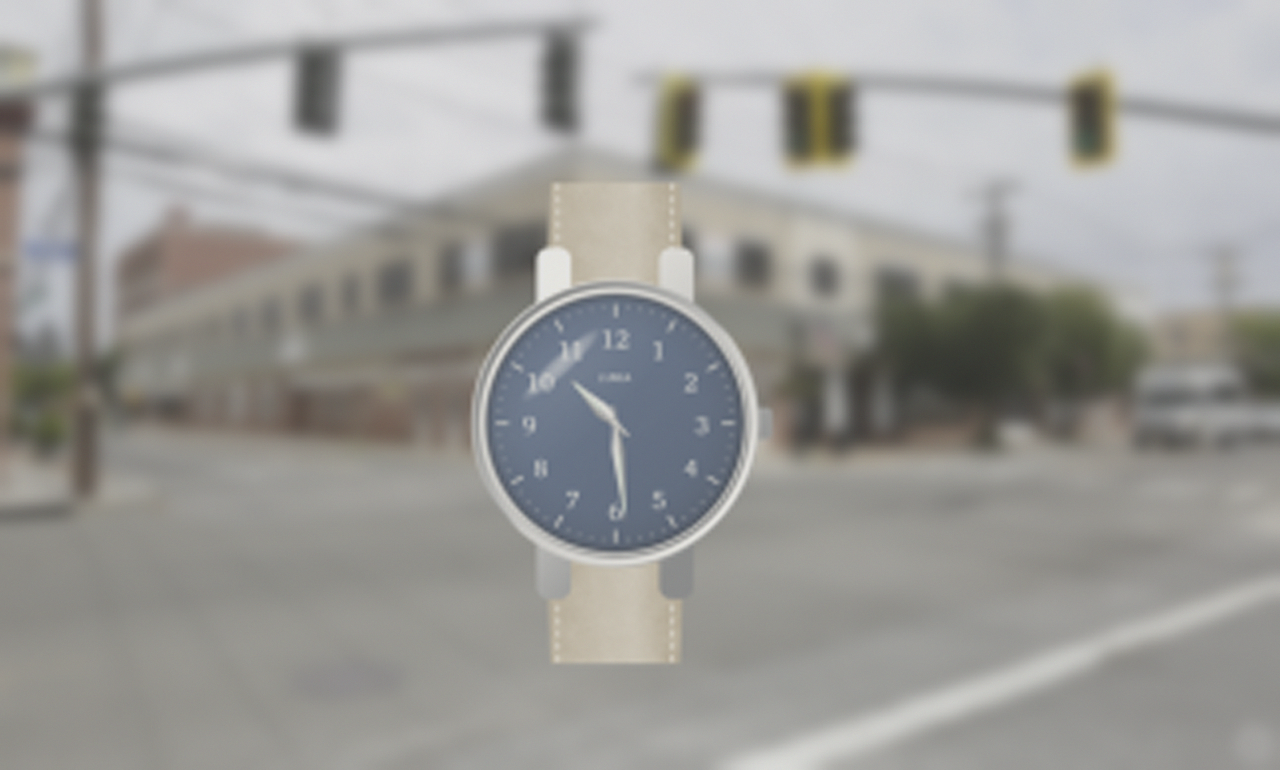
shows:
10,29
